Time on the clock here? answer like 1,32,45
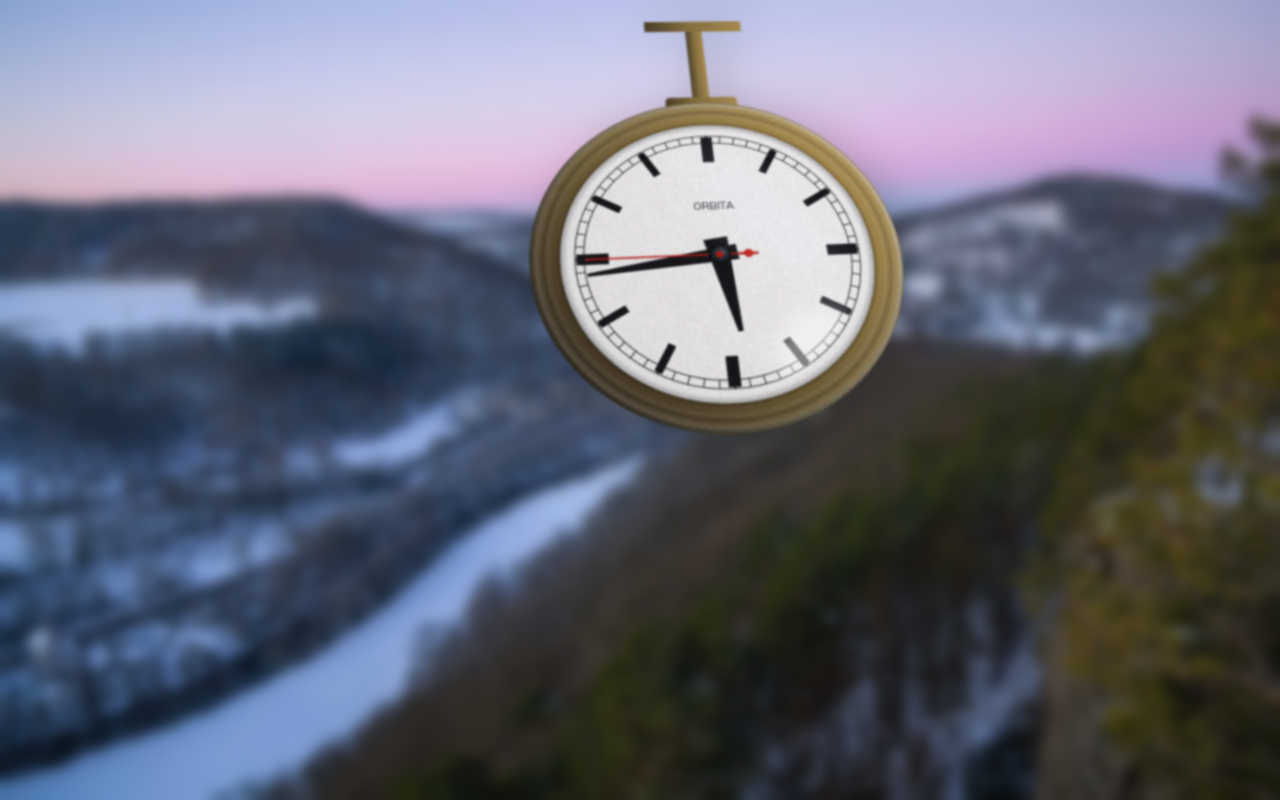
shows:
5,43,45
